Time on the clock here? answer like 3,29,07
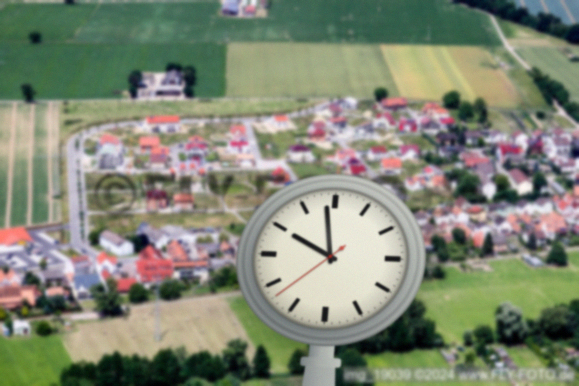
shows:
9,58,38
